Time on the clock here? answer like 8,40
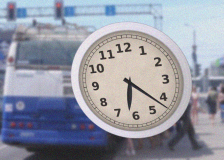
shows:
6,22
